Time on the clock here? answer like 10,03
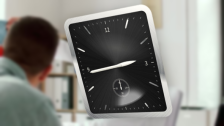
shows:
2,44
